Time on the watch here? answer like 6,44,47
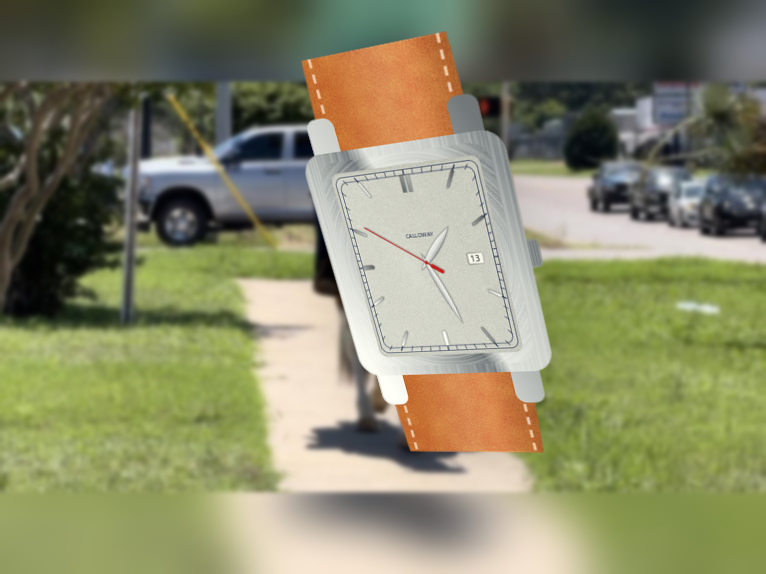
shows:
1,26,51
